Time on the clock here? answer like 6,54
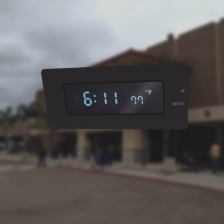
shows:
6,11
